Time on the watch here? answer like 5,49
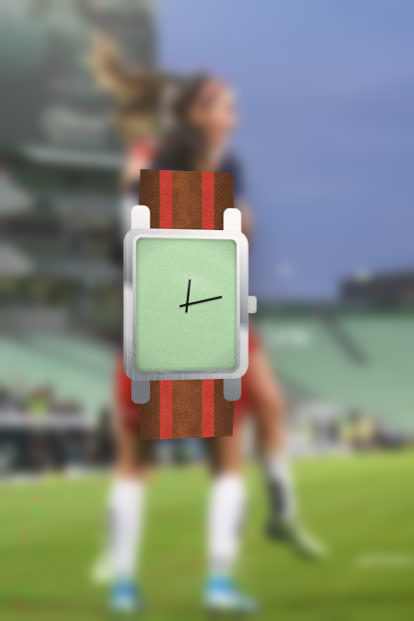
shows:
12,13
